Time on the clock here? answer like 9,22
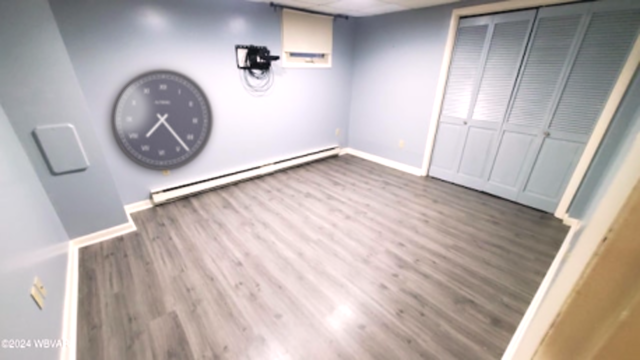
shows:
7,23
